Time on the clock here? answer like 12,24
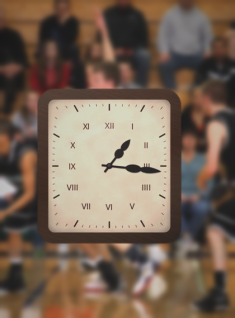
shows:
1,16
